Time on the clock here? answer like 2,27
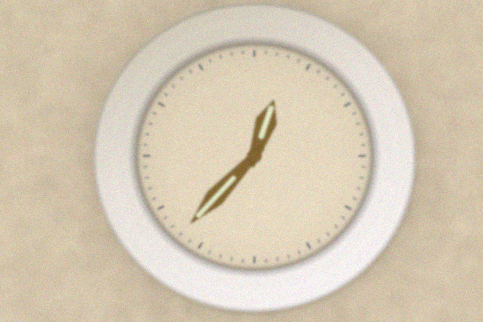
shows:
12,37
